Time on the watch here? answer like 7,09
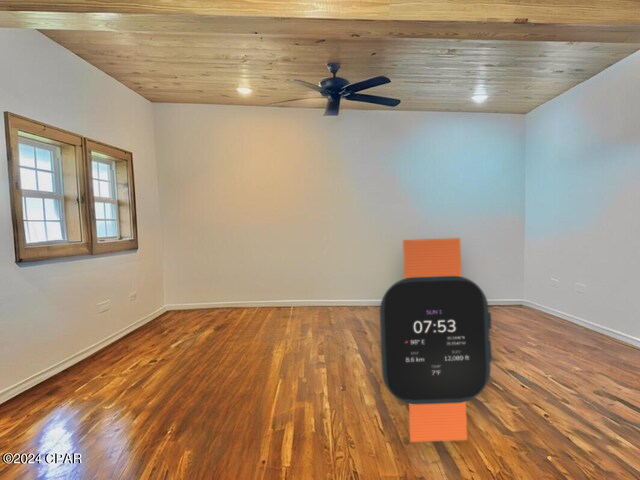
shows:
7,53
